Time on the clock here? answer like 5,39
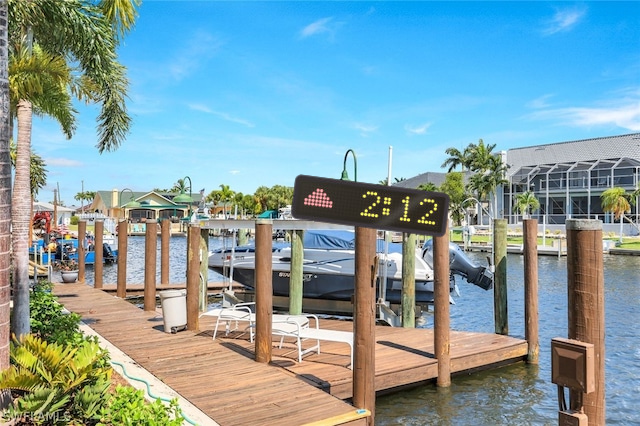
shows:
2,12
